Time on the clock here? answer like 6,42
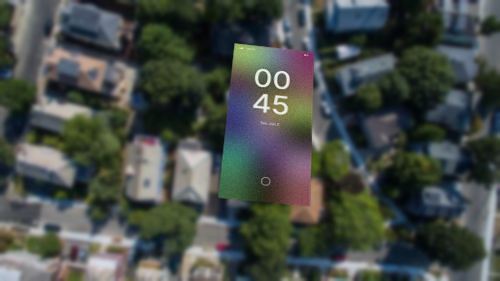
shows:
0,45
